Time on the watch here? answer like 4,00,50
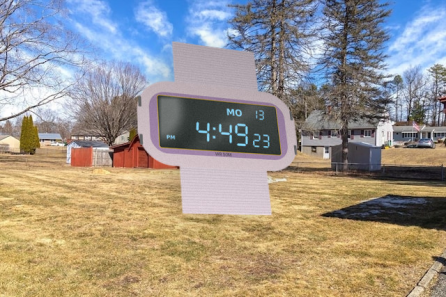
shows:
4,49,23
